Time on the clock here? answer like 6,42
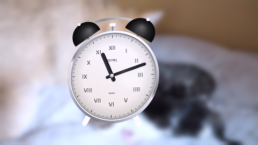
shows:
11,12
